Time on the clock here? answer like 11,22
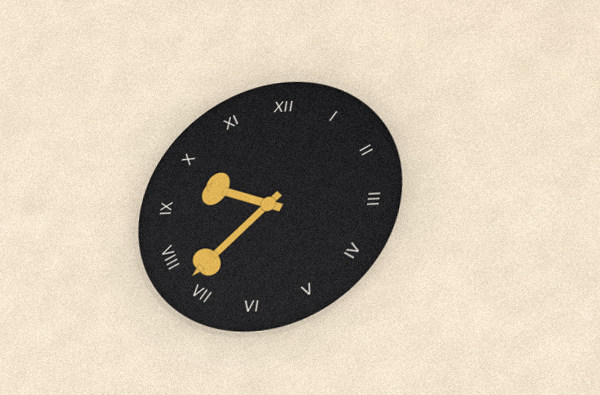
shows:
9,37
